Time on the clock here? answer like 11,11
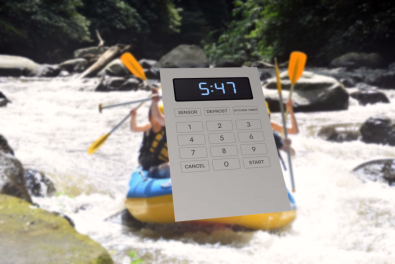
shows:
5,47
